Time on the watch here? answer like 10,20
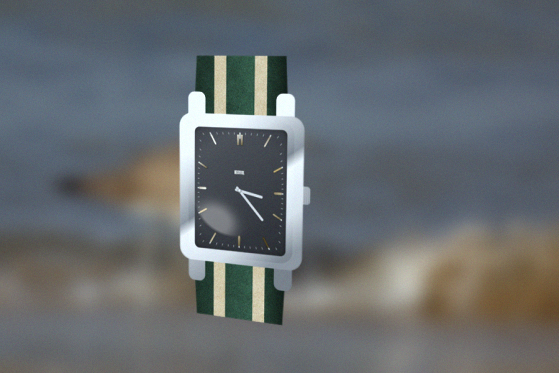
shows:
3,23
